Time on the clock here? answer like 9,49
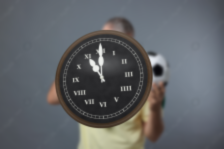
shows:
11,00
